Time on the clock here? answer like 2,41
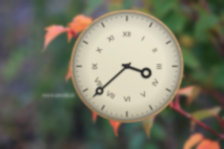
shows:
3,38
